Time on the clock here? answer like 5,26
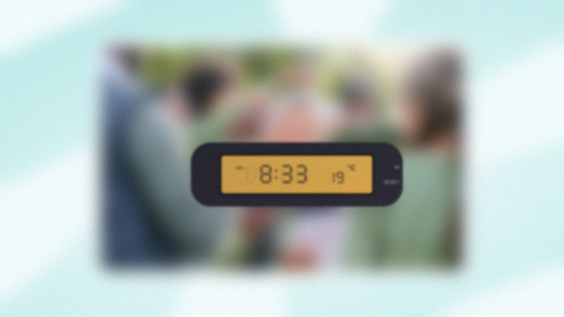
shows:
8,33
